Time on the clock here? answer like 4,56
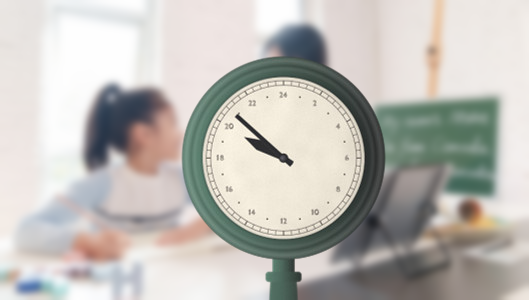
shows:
19,52
